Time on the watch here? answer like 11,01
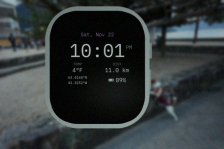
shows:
10,01
